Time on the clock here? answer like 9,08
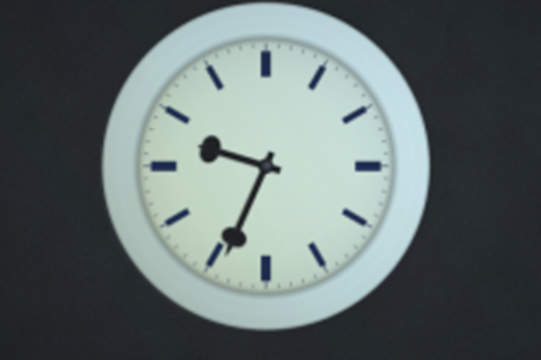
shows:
9,34
